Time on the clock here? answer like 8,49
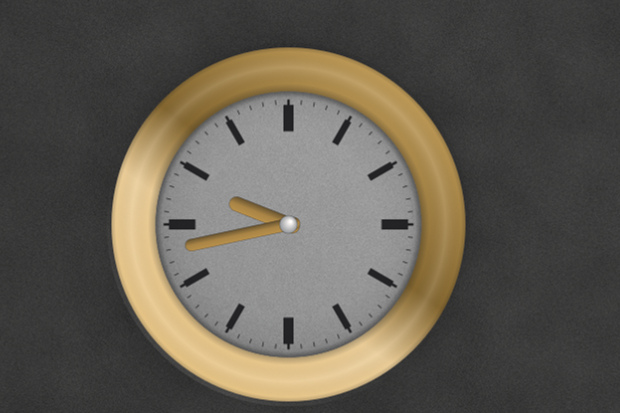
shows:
9,43
